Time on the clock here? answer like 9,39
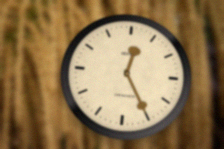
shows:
12,25
